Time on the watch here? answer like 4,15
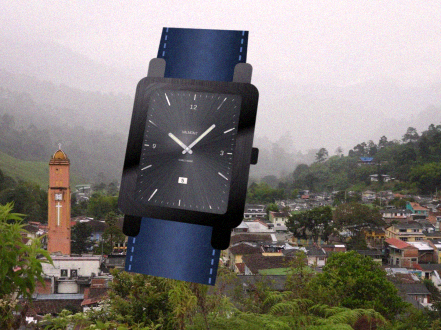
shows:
10,07
